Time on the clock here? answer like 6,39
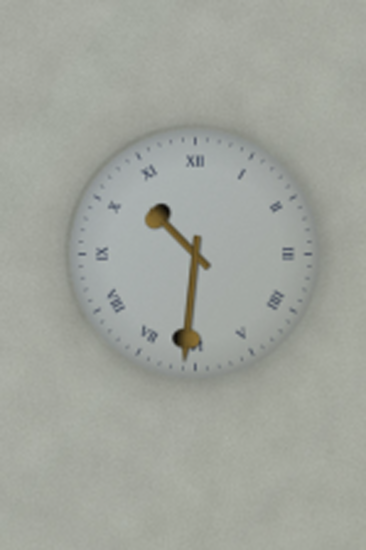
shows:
10,31
